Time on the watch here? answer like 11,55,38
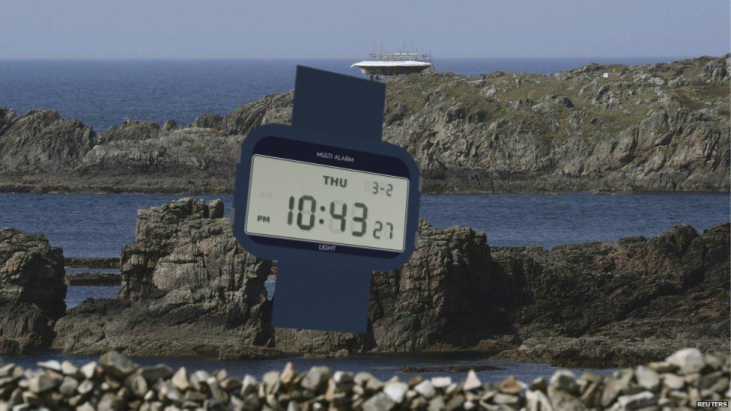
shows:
10,43,27
